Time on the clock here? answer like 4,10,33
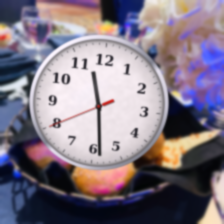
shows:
11,28,40
